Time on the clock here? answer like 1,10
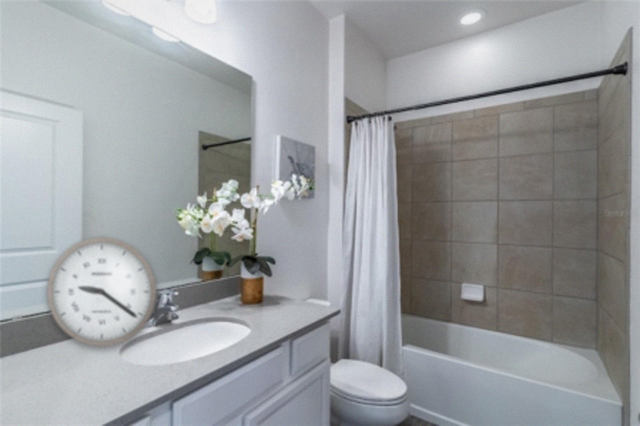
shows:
9,21
